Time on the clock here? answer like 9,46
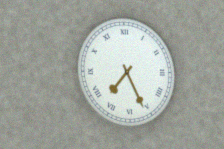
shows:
7,26
